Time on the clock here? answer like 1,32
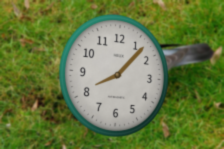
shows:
8,07
